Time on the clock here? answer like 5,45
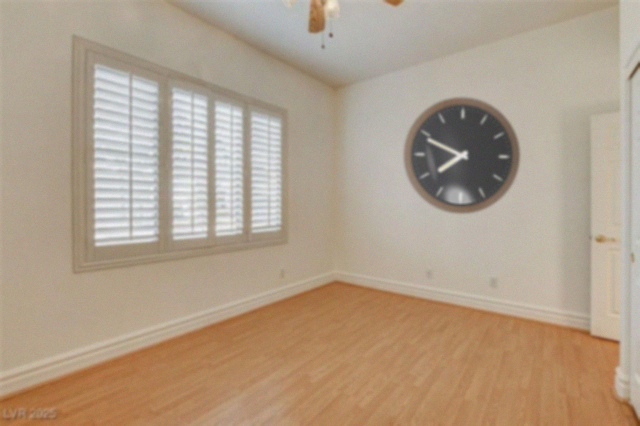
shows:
7,49
